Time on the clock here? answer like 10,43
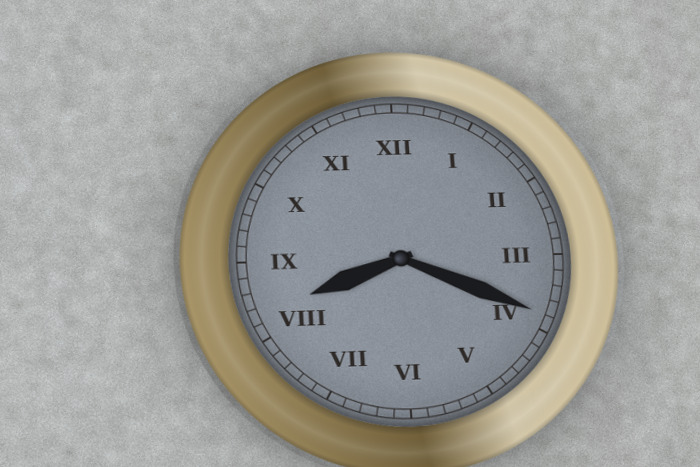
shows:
8,19
